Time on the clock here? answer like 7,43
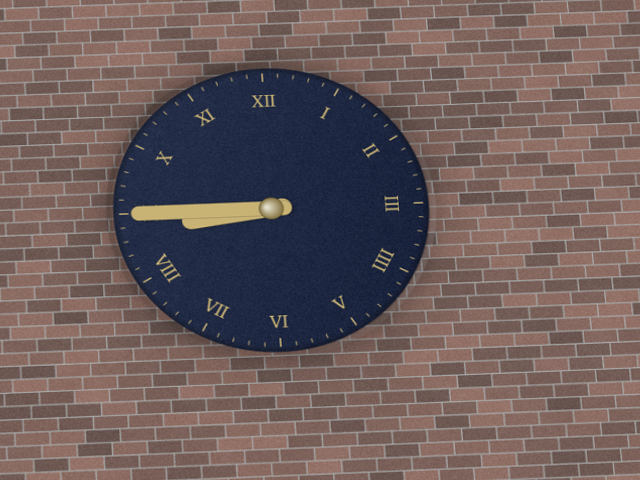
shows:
8,45
